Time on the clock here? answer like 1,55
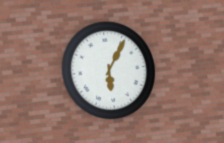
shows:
6,06
